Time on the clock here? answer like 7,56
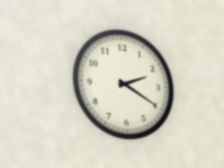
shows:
2,20
